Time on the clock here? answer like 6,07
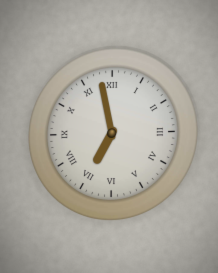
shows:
6,58
